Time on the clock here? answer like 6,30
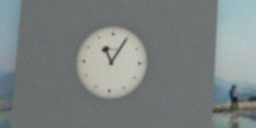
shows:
11,05
